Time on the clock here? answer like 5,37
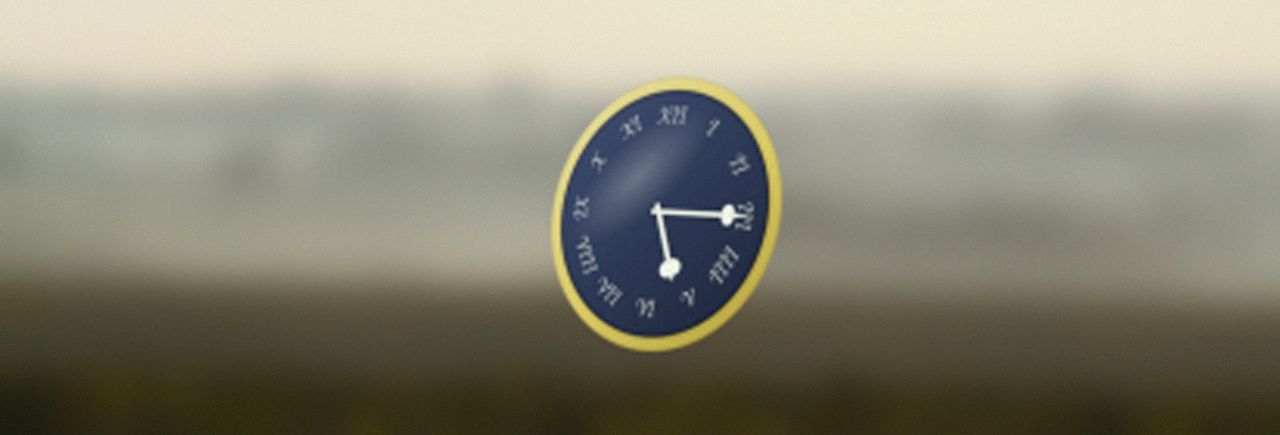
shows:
5,15
